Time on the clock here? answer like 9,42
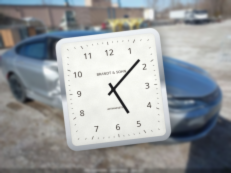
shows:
5,08
